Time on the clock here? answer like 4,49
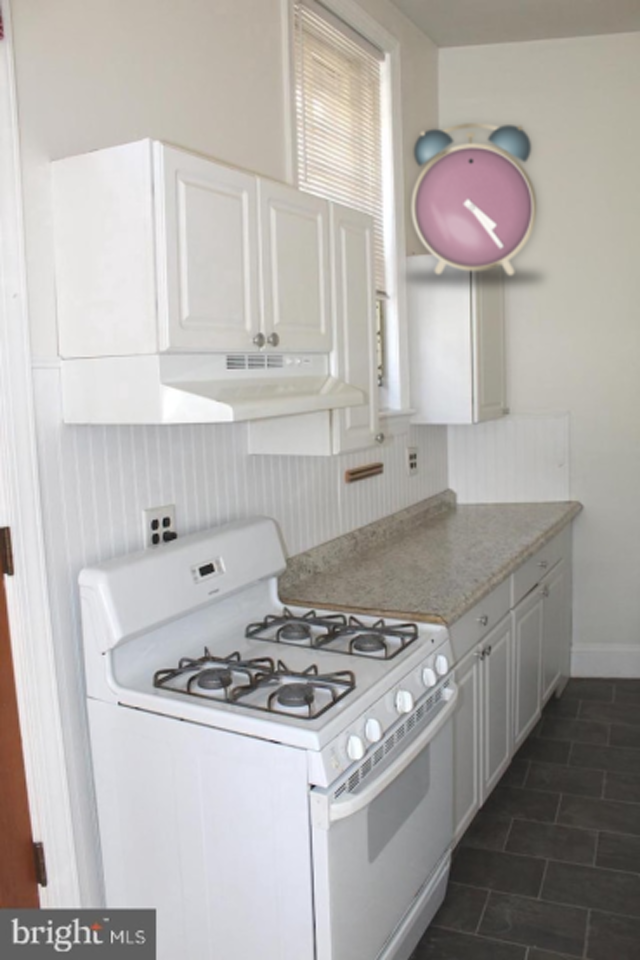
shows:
4,24
